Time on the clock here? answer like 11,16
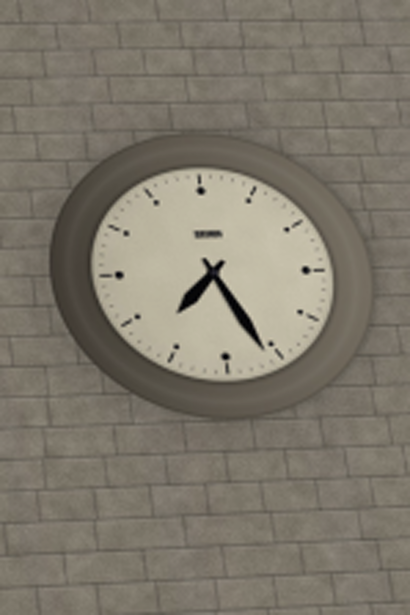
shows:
7,26
